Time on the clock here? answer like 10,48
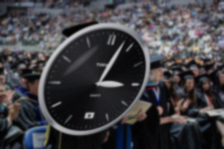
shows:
3,03
